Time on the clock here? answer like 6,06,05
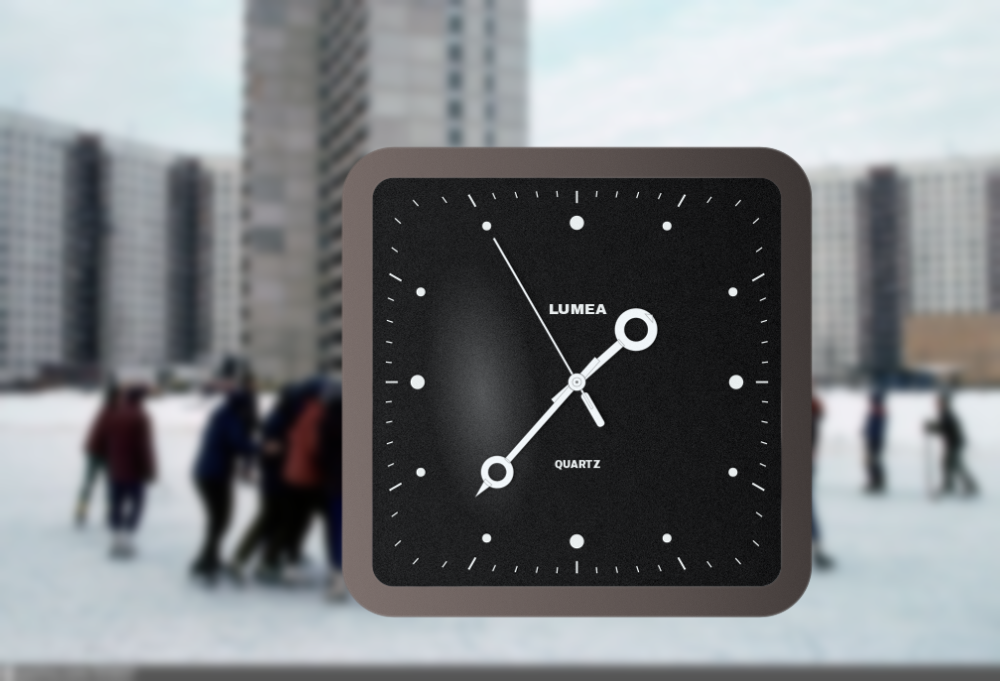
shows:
1,36,55
